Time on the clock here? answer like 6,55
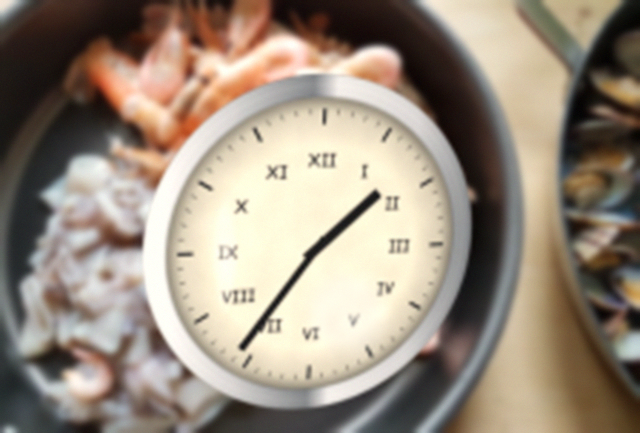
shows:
1,36
